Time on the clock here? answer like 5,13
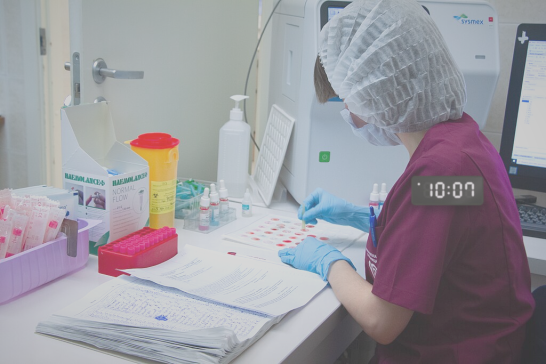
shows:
10,07
